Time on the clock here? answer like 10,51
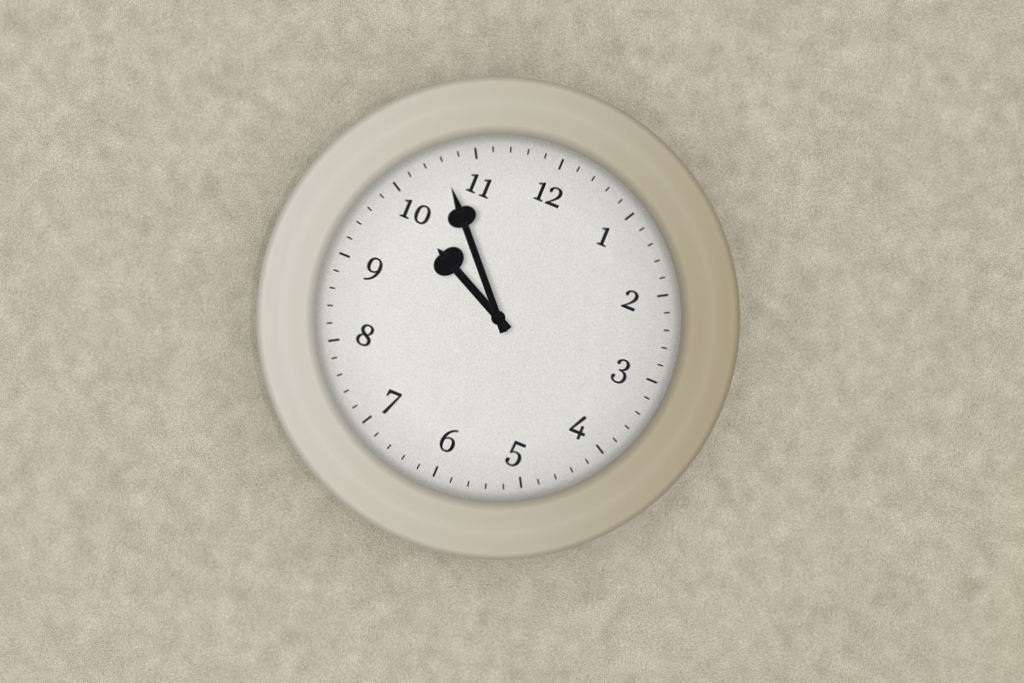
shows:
9,53
